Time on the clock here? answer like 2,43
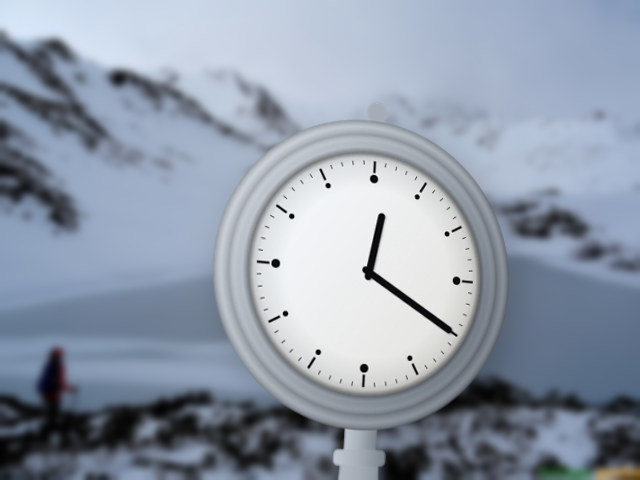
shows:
12,20
